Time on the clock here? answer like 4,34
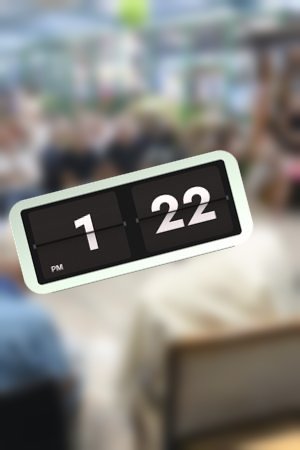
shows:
1,22
